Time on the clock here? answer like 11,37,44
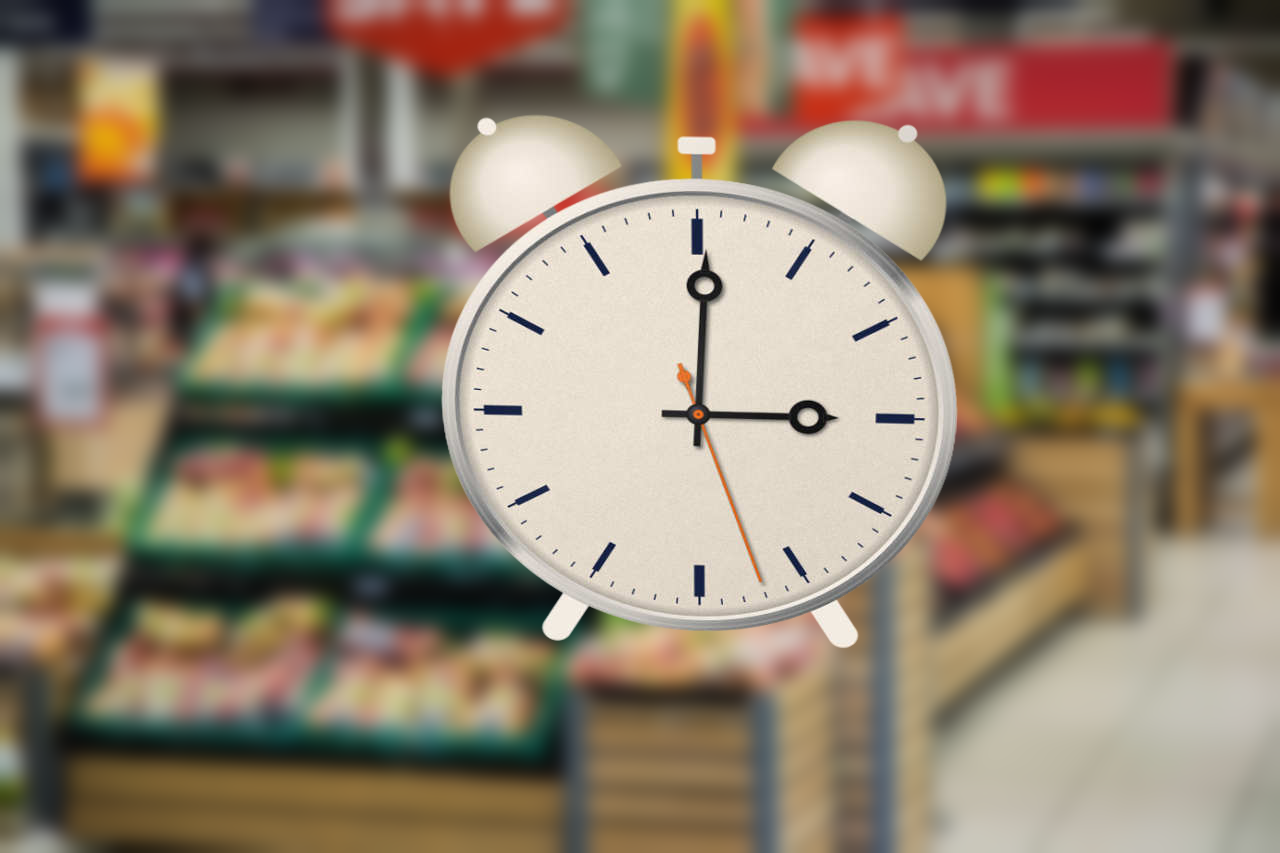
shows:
3,00,27
